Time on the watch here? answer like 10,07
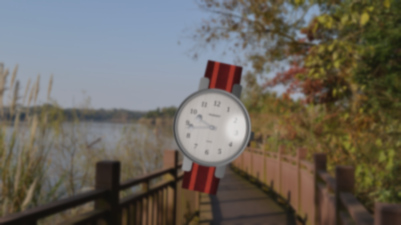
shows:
9,43
